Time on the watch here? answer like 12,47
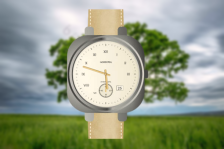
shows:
5,48
